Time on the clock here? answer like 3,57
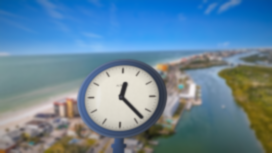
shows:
12,23
